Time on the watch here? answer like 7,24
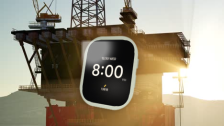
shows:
8,00
